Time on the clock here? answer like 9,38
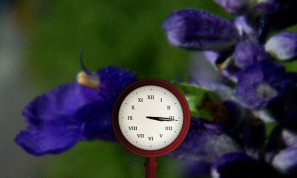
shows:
3,16
